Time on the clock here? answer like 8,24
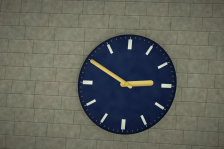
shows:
2,50
